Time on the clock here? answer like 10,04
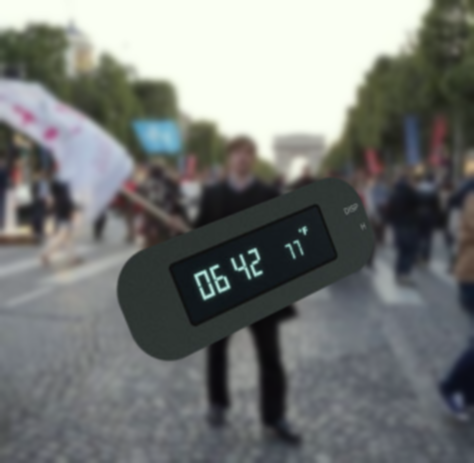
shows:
6,42
